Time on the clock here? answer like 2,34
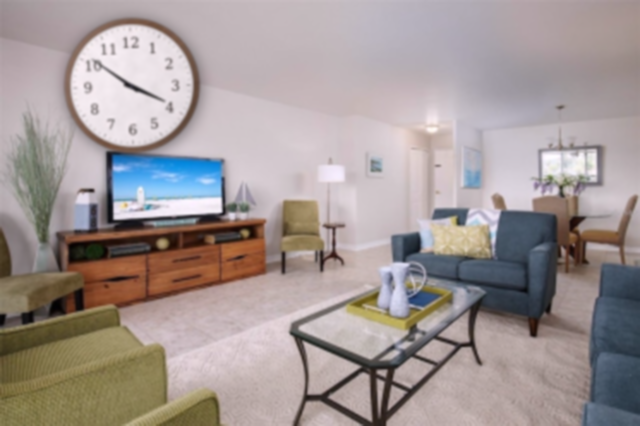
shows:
3,51
